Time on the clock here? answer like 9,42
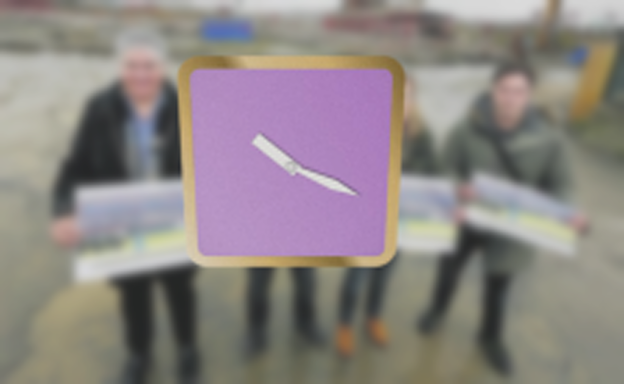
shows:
10,19
